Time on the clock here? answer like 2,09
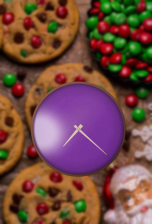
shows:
7,22
